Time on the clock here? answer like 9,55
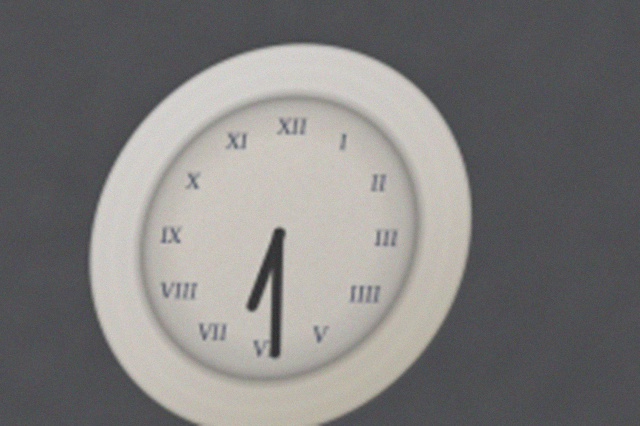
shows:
6,29
